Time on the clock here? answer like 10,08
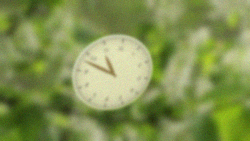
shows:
10,48
